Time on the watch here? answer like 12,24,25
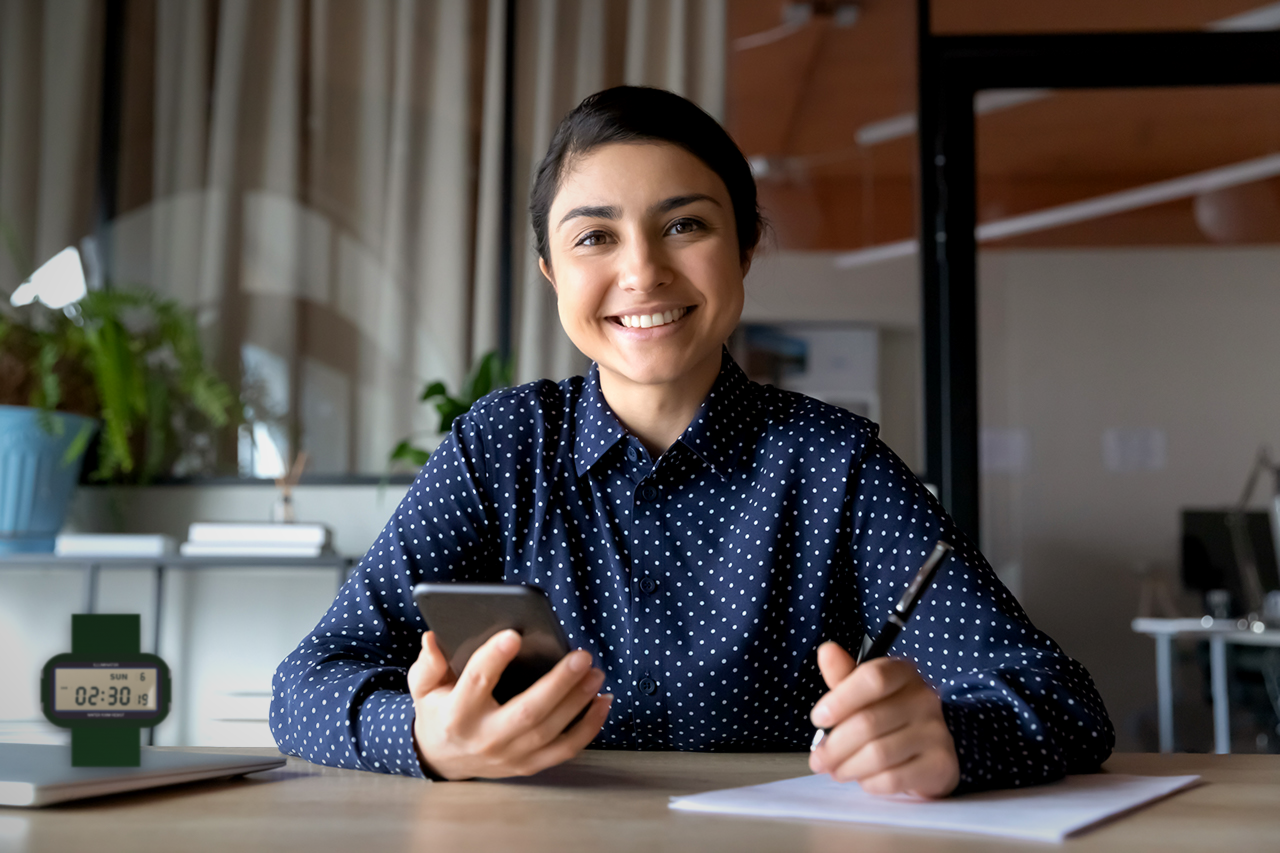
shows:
2,30,19
